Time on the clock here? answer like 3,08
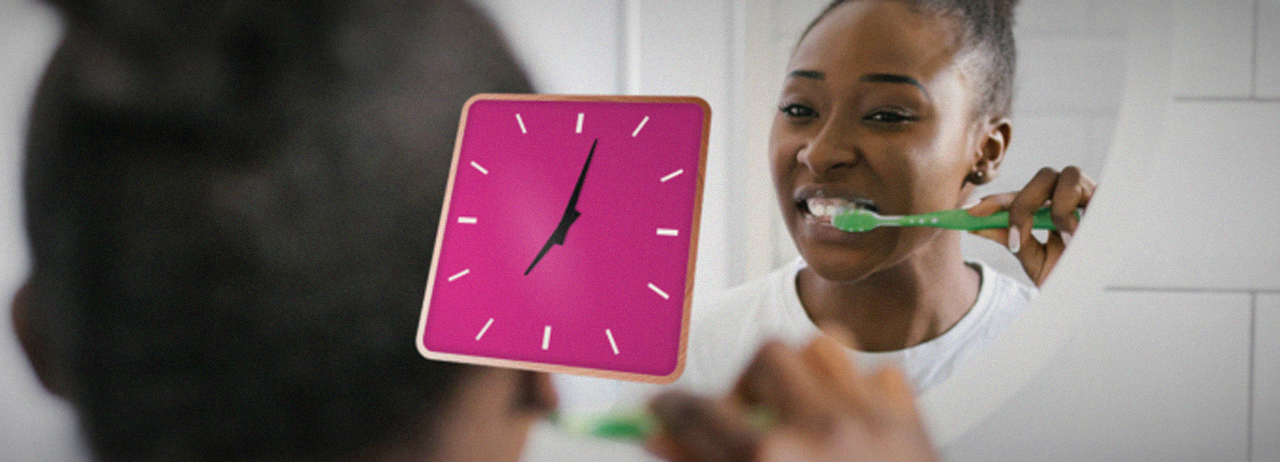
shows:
7,02
